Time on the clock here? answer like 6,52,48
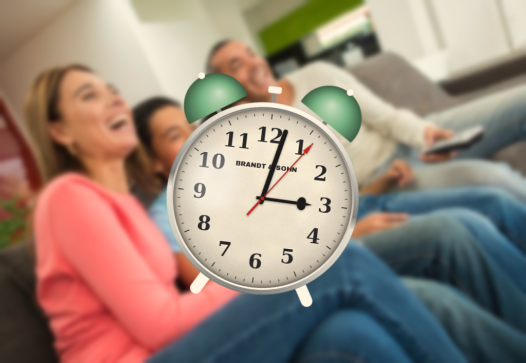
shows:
3,02,06
